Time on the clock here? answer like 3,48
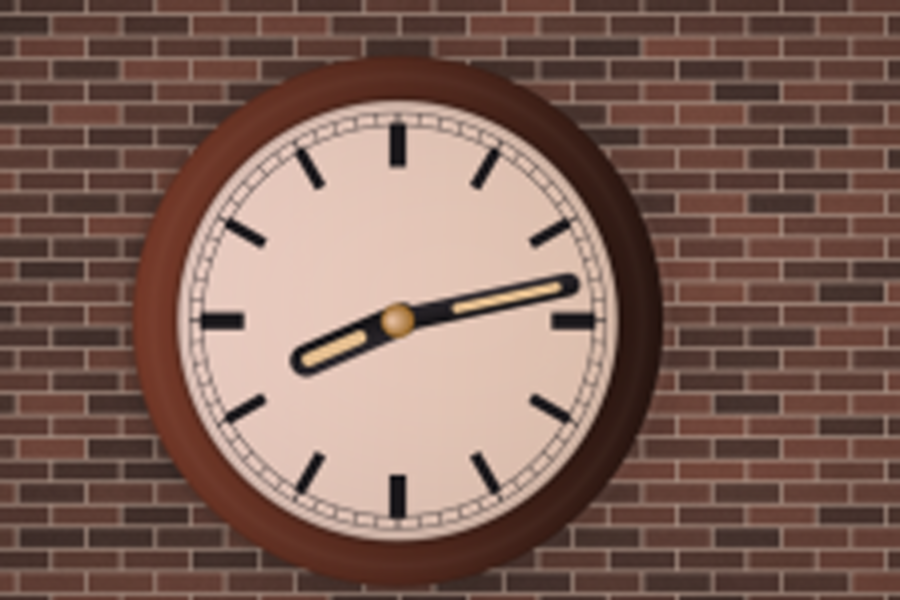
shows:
8,13
